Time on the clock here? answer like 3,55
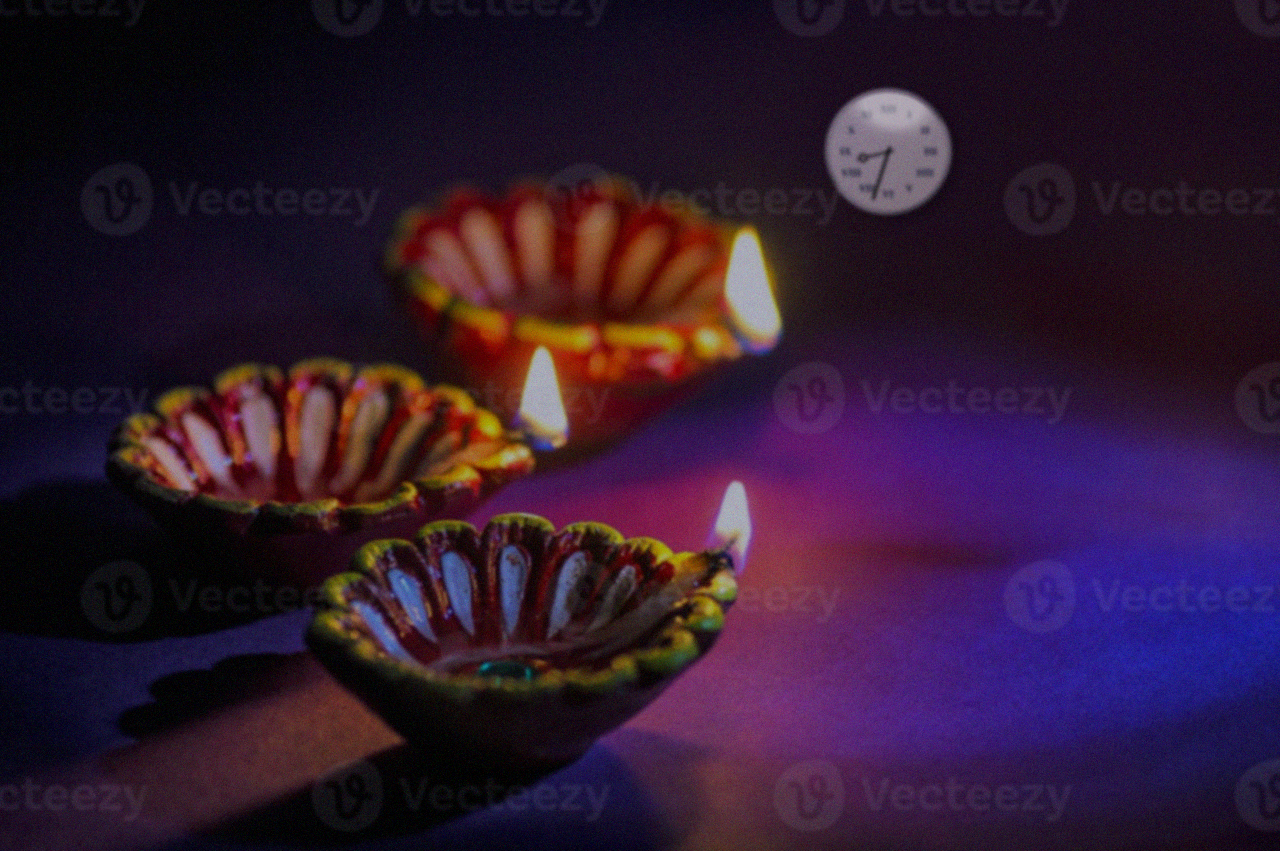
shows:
8,33
